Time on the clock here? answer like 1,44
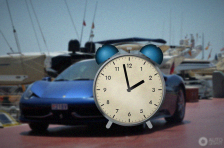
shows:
1,58
